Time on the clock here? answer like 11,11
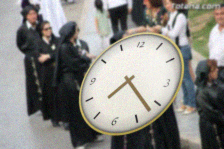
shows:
7,22
